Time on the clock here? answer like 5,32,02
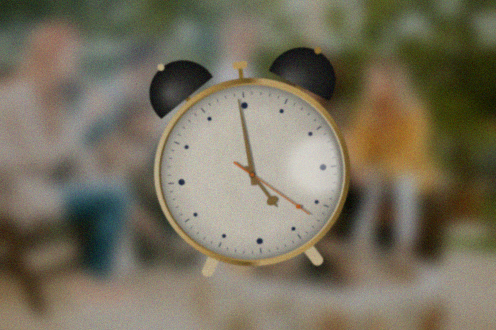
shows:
4,59,22
